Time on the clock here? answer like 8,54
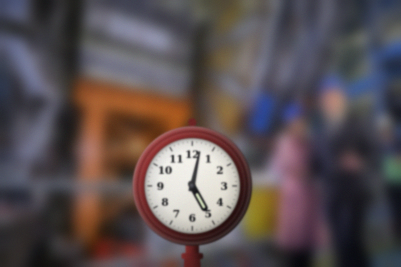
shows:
5,02
